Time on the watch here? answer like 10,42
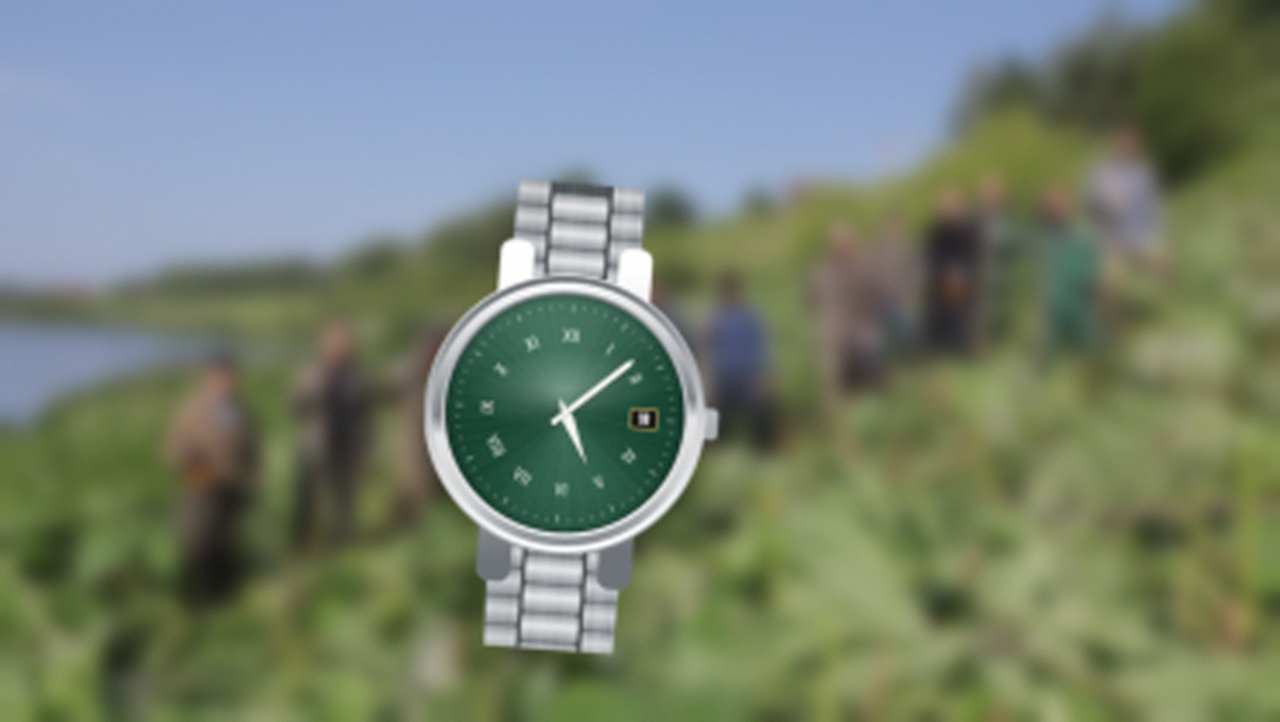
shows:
5,08
